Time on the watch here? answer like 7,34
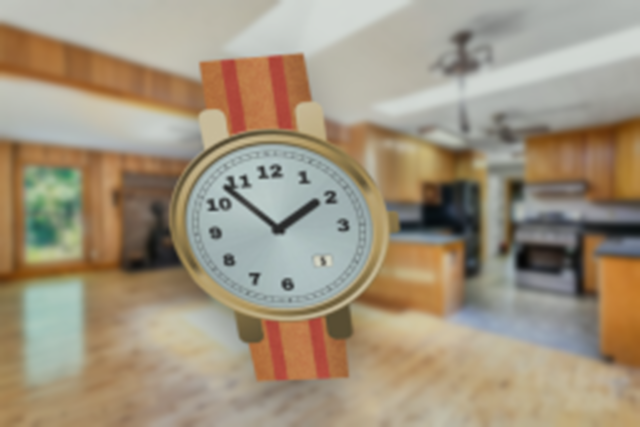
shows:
1,53
